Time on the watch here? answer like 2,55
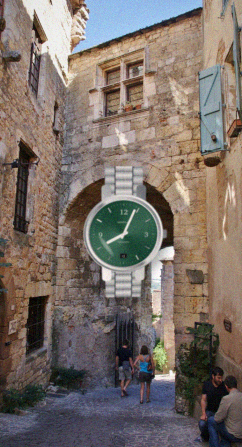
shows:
8,04
